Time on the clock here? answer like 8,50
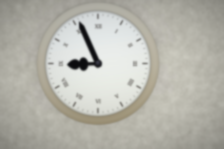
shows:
8,56
